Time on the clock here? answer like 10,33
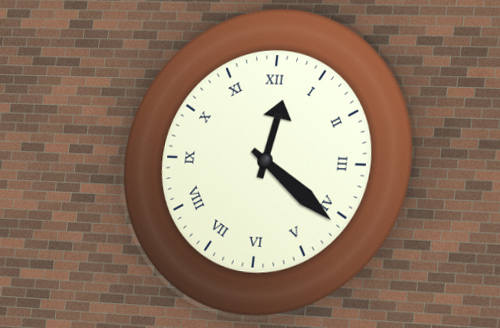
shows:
12,21
